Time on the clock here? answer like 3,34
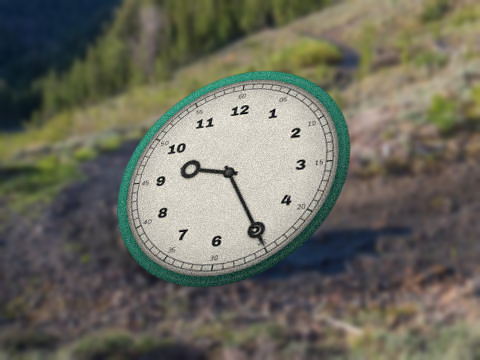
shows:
9,25
